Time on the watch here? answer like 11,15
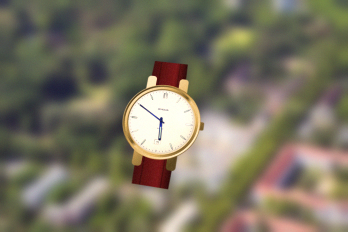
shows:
5,50
